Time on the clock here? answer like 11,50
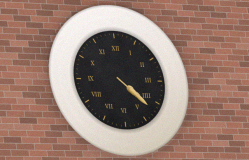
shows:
4,22
